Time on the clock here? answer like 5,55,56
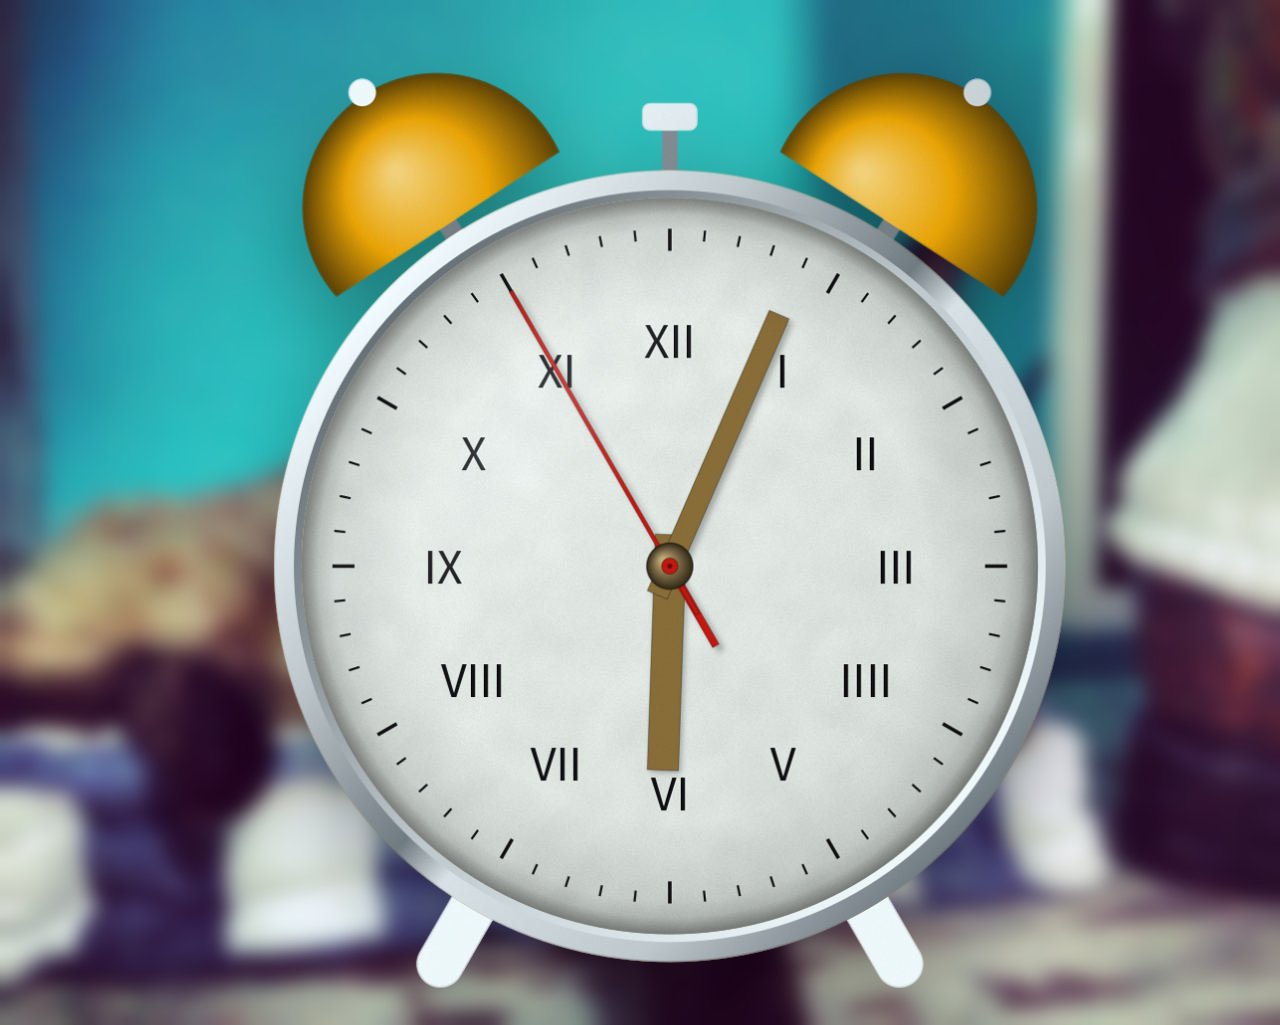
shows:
6,03,55
